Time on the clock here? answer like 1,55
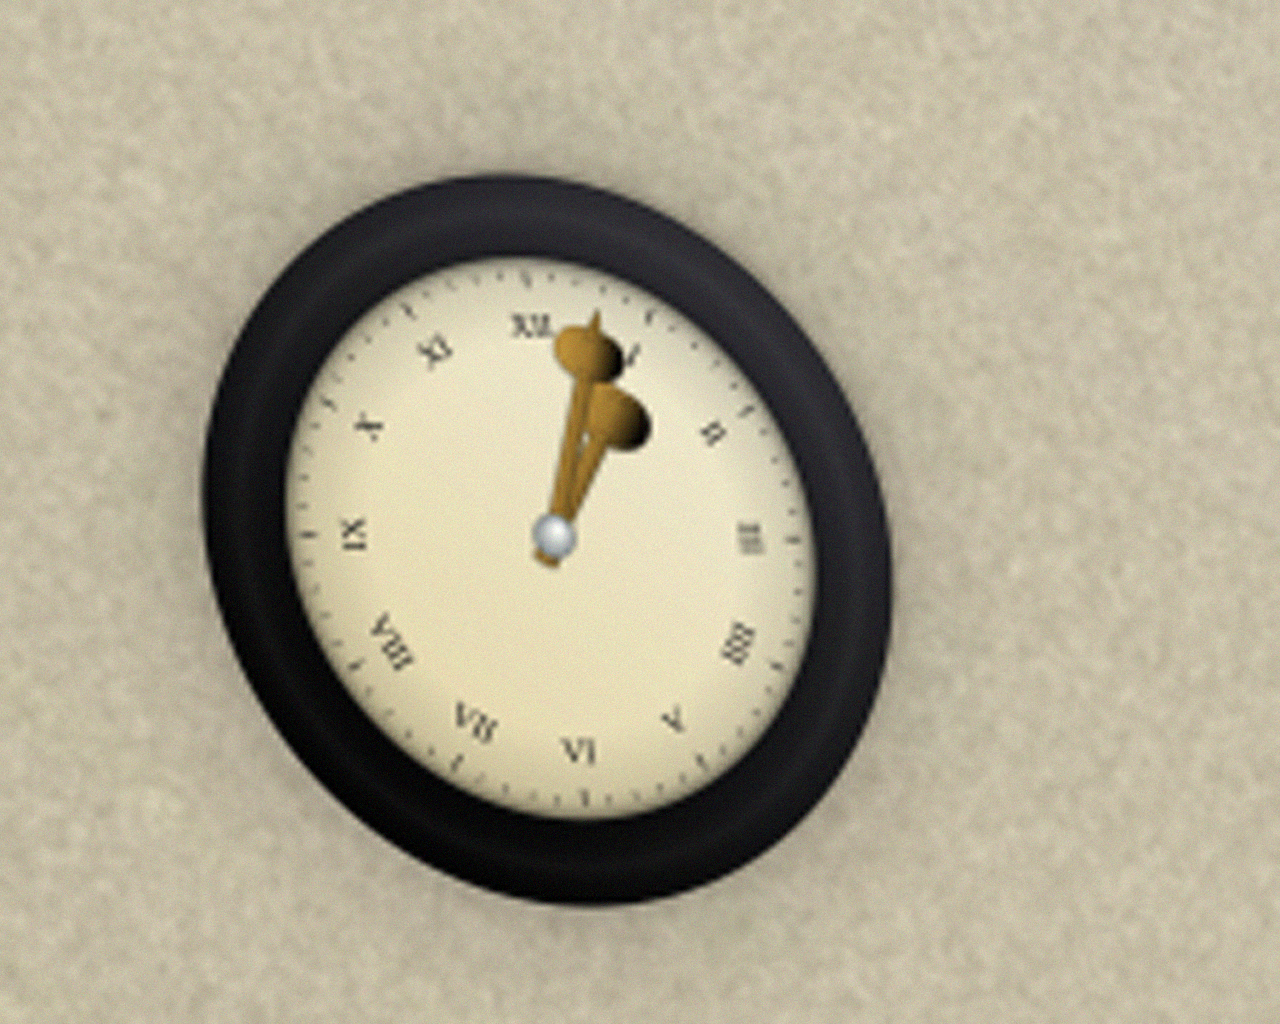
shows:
1,03
